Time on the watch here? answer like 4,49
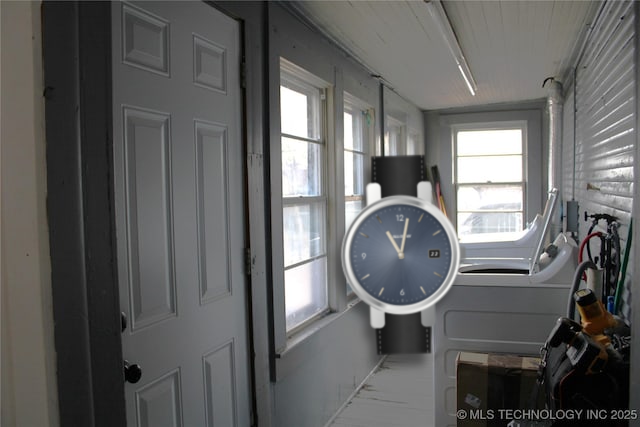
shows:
11,02
